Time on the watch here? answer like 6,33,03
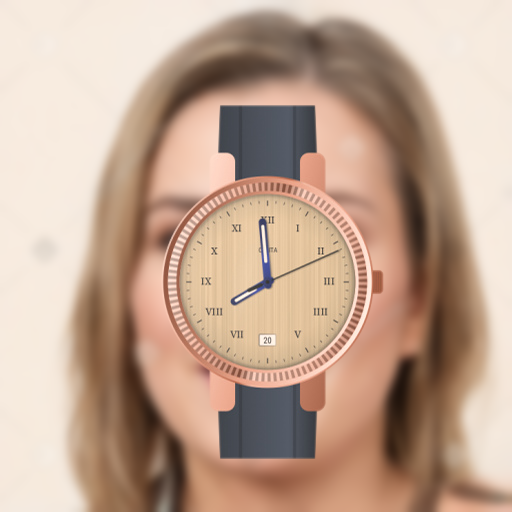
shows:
7,59,11
